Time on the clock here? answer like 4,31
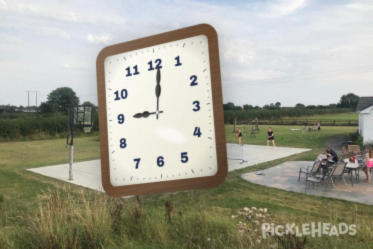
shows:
9,01
